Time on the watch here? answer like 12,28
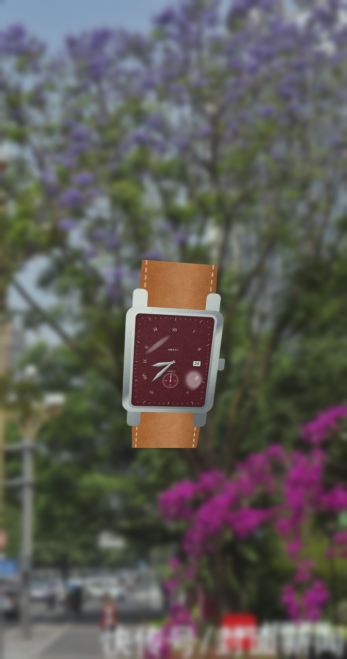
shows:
8,37
